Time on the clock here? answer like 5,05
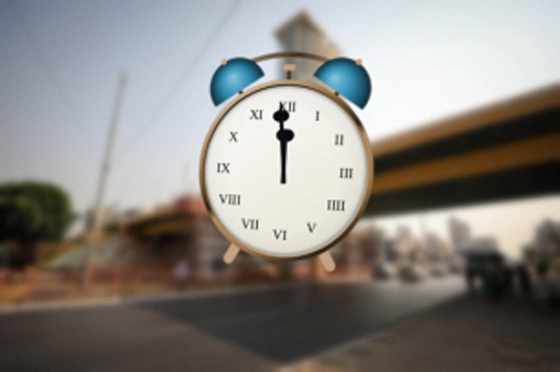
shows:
11,59
